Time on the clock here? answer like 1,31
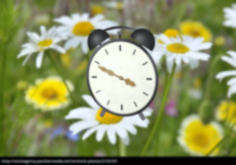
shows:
3,49
